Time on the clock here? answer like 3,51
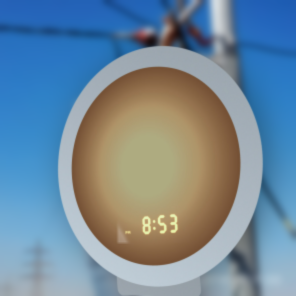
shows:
8,53
